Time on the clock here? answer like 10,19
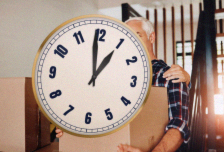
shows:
12,59
